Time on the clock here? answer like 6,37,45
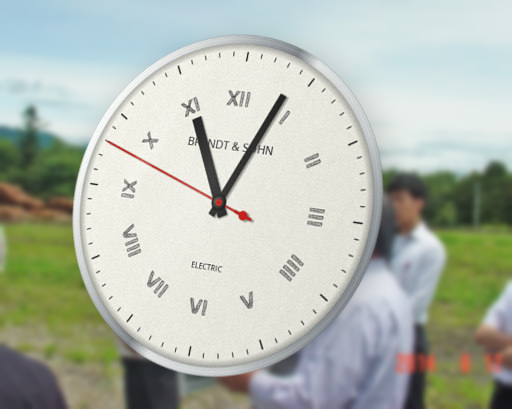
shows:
11,03,48
